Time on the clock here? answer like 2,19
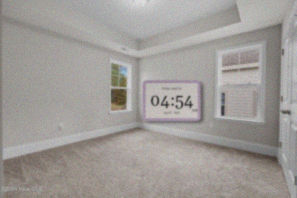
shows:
4,54
